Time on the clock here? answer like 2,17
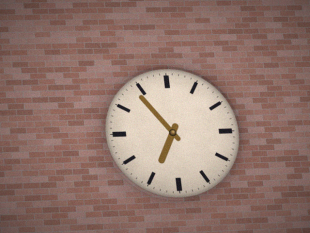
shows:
6,54
